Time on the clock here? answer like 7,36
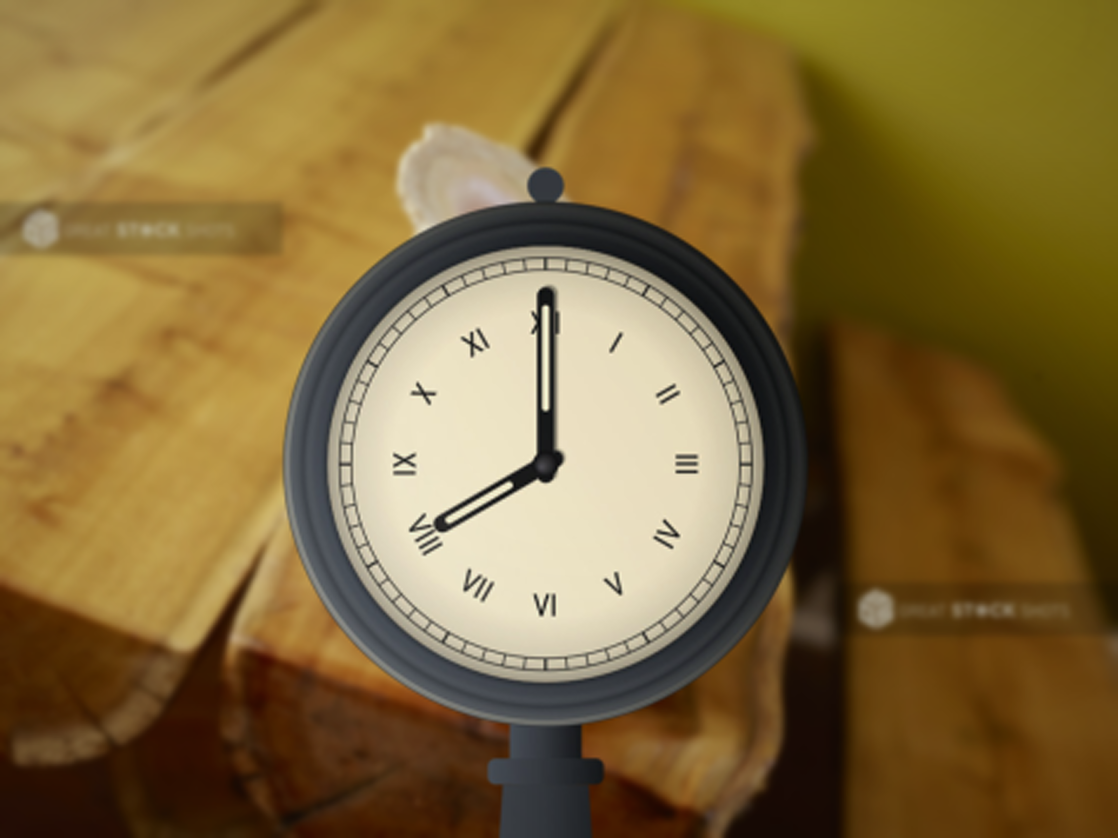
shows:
8,00
